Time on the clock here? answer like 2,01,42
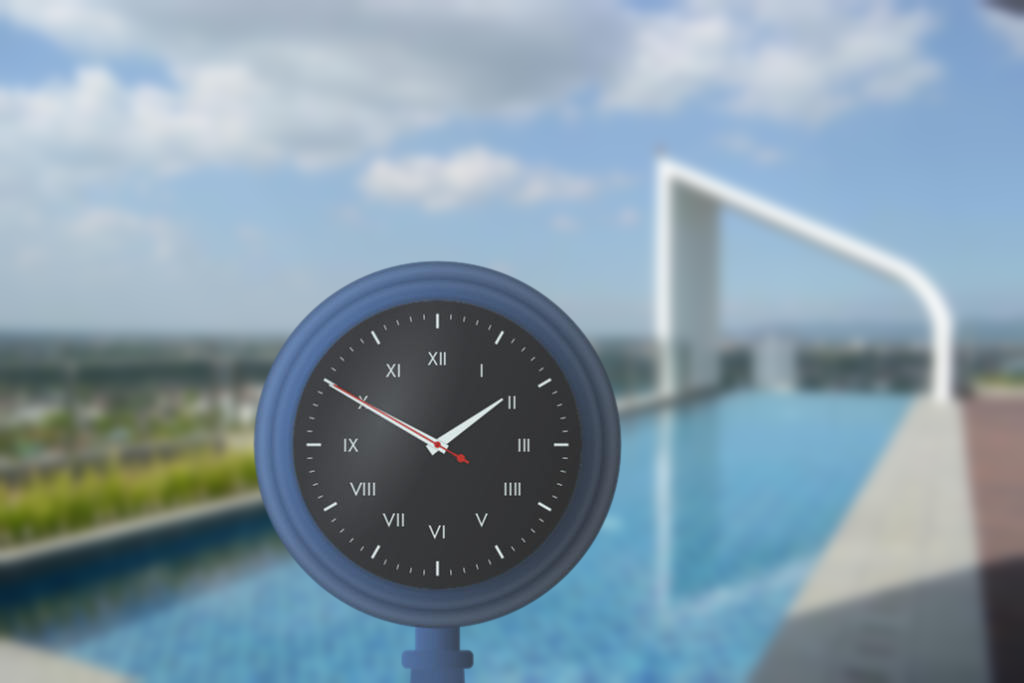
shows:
1,49,50
